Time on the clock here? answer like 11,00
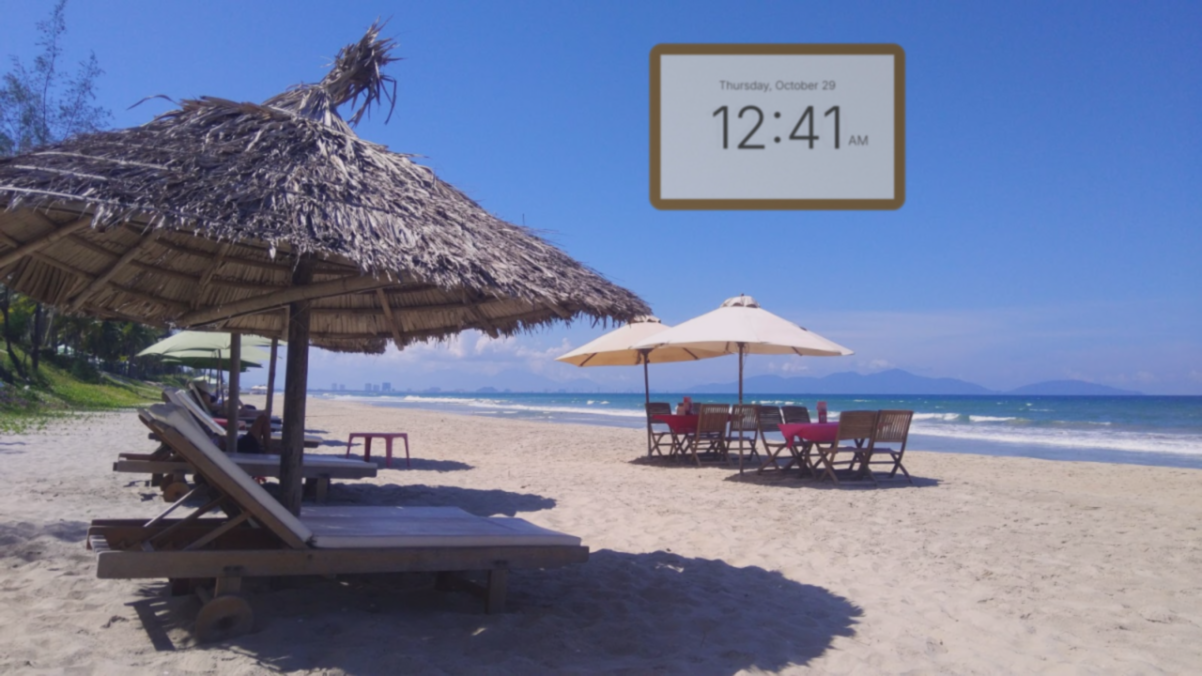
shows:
12,41
